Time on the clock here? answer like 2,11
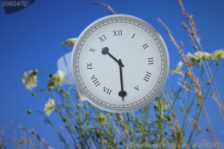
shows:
10,30
